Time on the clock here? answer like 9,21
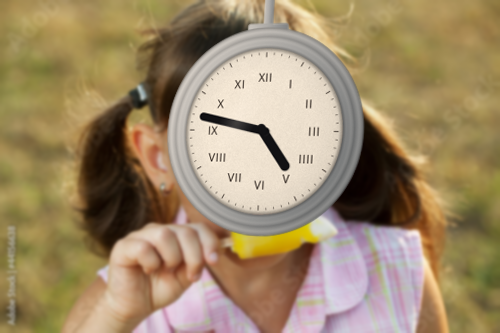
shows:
4,47
